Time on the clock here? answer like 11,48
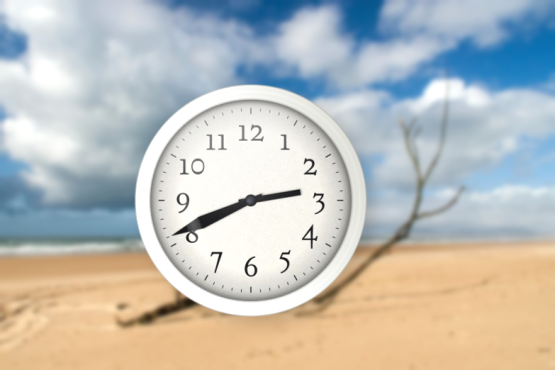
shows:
2,41
